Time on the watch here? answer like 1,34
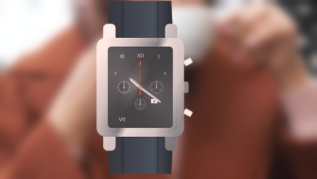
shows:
10,21
